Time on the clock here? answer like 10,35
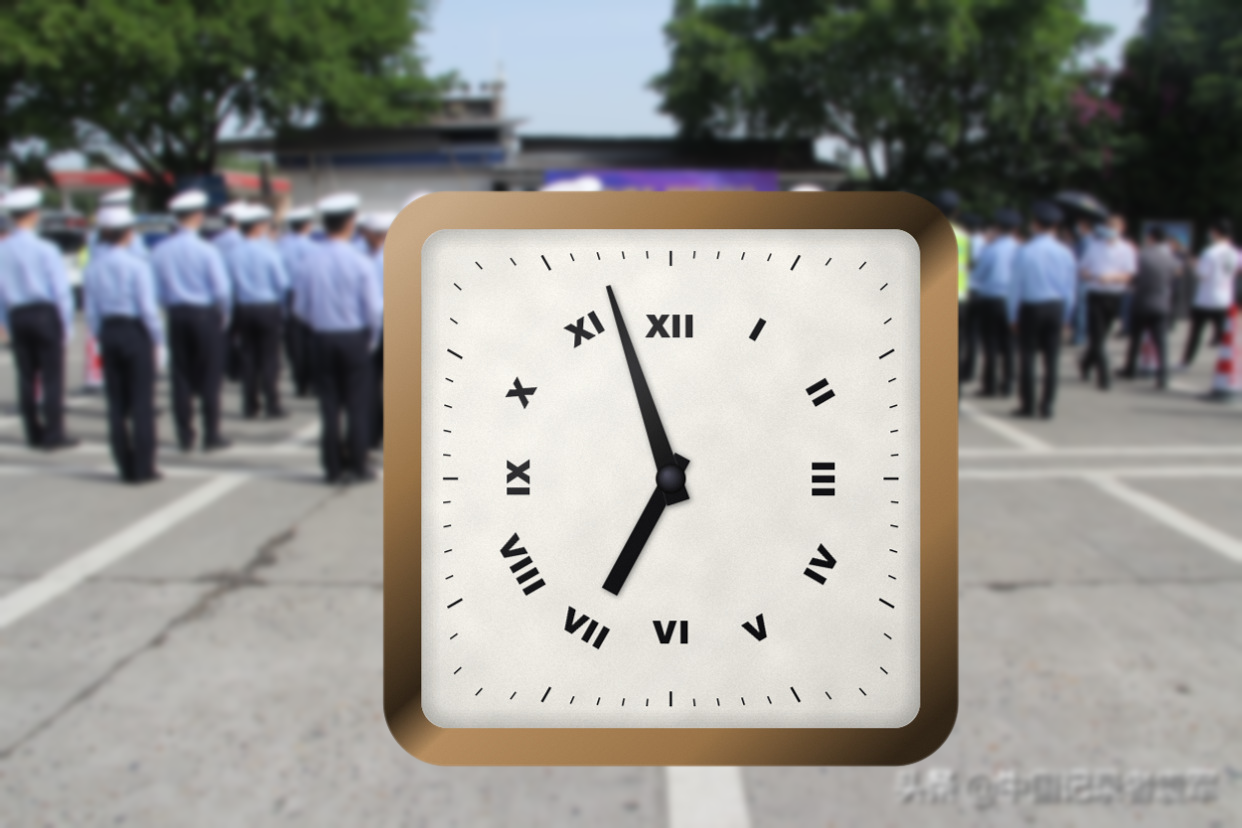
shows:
6,57
